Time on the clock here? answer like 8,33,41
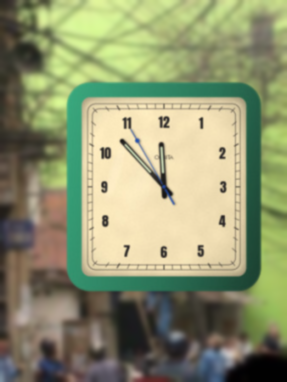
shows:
11,52,55
